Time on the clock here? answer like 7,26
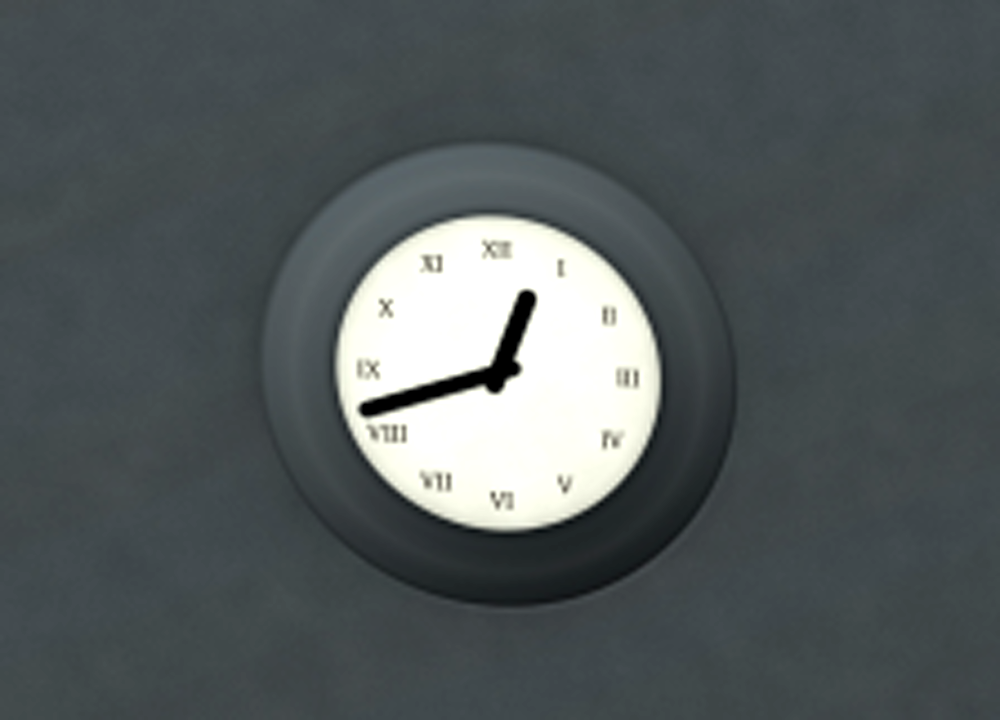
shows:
12,42
